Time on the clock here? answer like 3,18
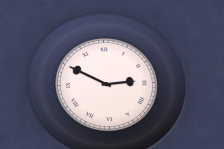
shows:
2,50
